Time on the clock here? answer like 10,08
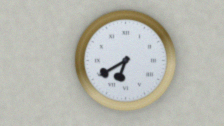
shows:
6,40
